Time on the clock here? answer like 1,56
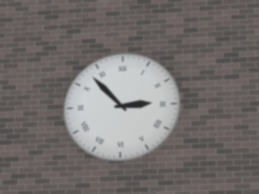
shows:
2,53
